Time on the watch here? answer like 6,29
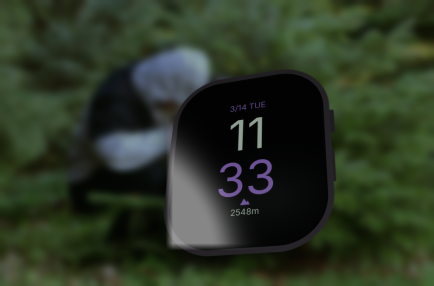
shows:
11,33
